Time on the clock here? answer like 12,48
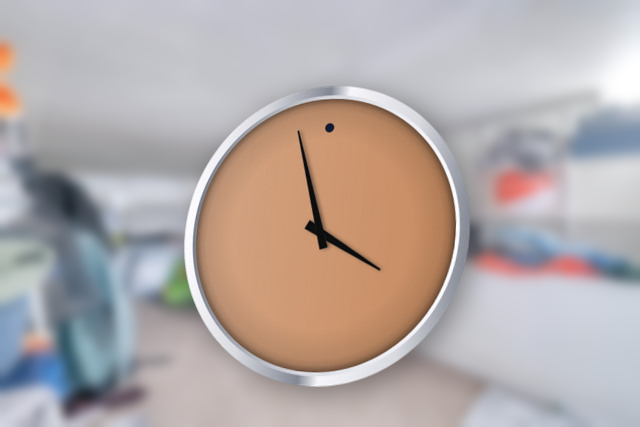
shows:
3,57
